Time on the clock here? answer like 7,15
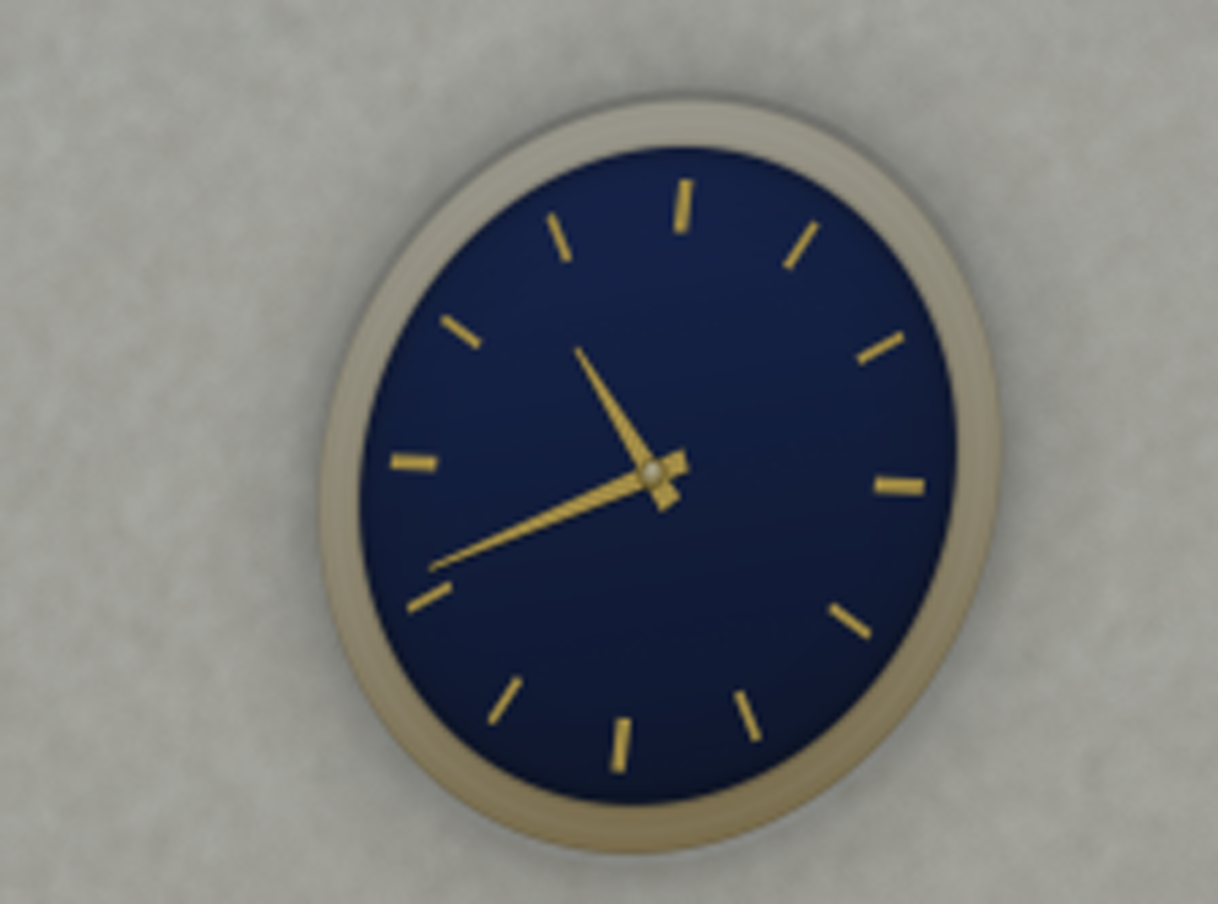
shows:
10,41
